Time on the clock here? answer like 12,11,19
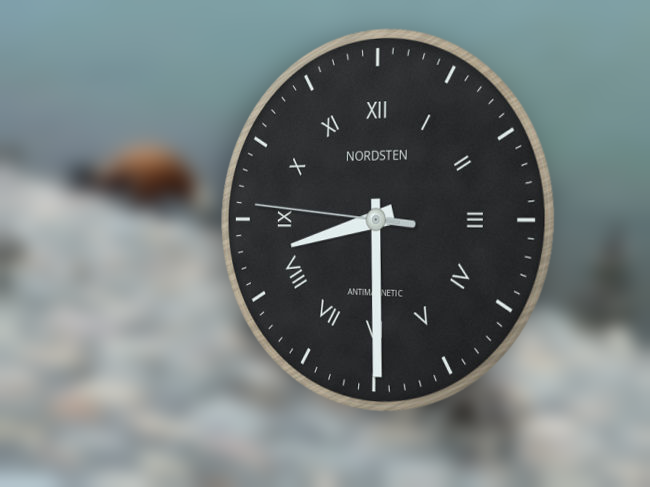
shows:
8,29,46
